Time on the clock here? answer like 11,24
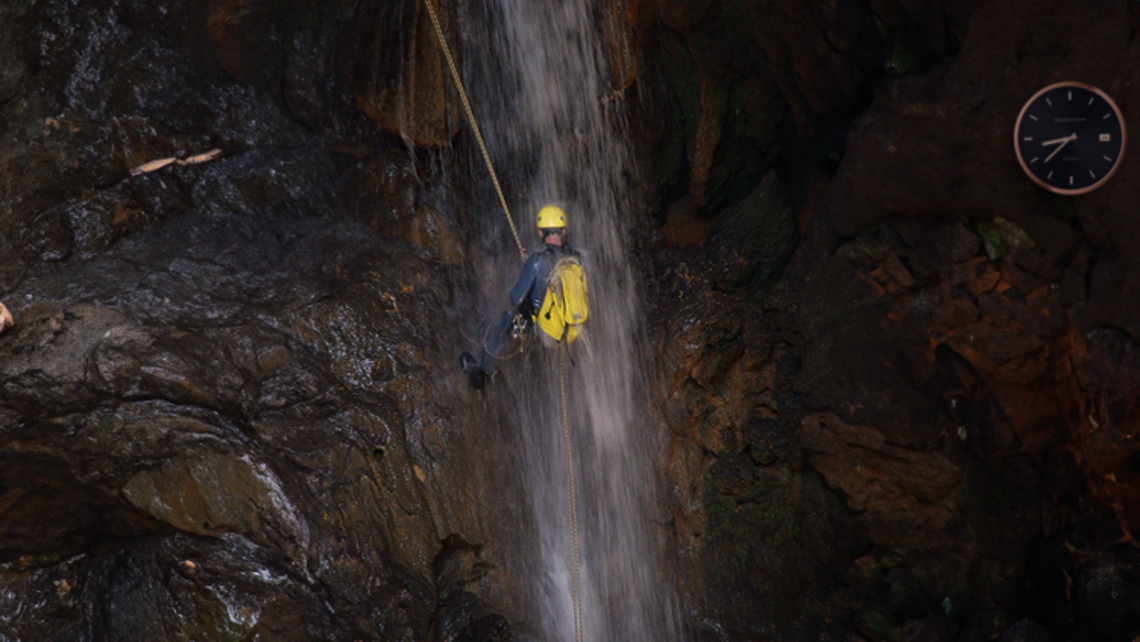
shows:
8,38
